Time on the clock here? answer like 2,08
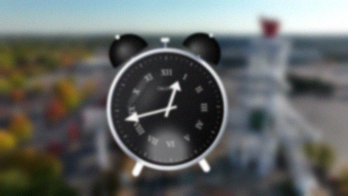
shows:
12,43
